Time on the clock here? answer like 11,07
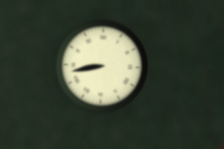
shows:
8,43
